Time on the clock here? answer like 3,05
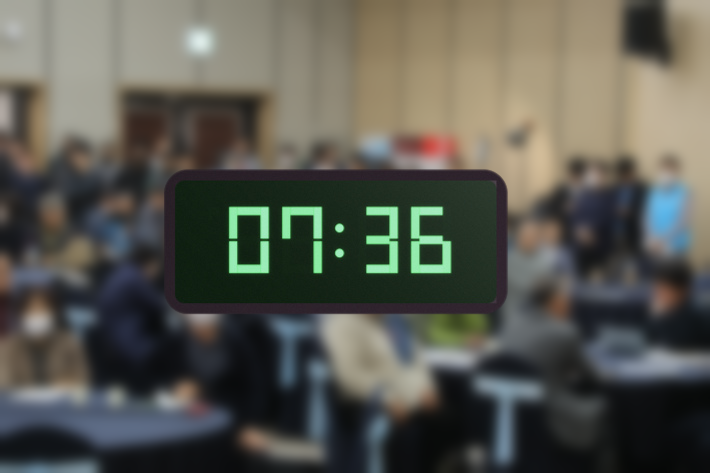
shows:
7,36
